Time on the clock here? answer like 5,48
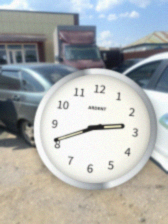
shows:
2,41
